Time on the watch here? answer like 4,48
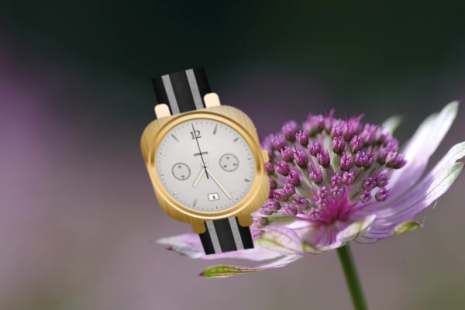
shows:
7,26
